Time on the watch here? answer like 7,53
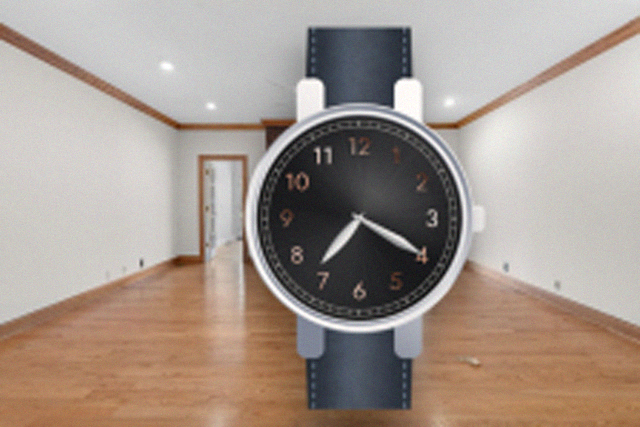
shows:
7,20
